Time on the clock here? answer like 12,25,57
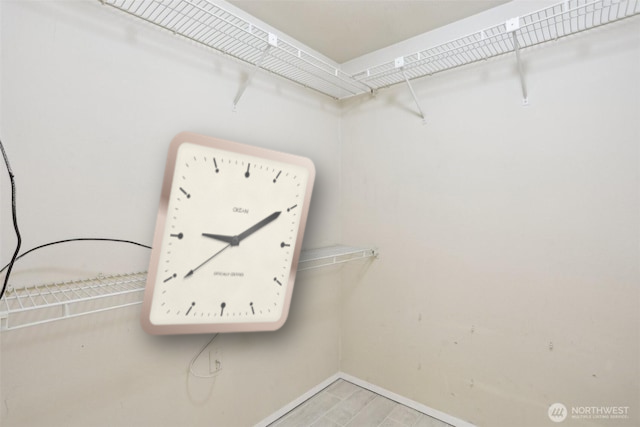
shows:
9,09,39
